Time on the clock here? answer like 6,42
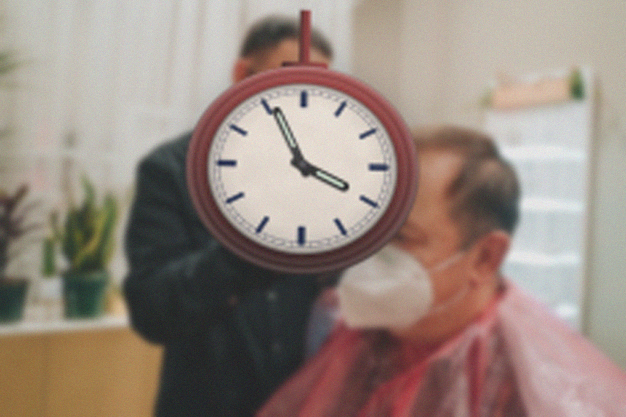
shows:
3,56
